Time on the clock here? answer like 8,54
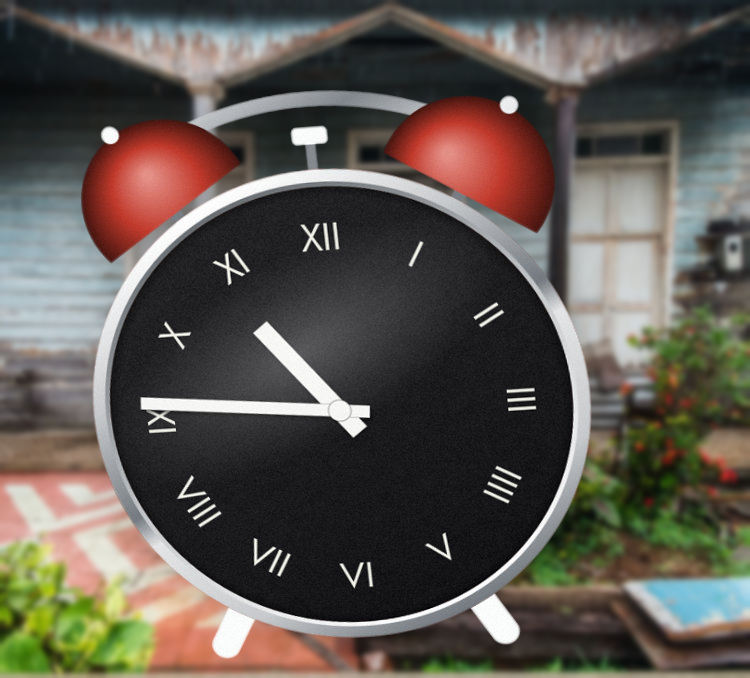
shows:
10,46
